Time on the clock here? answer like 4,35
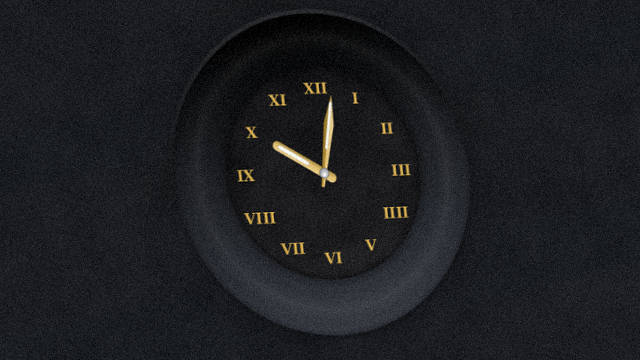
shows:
10,02
